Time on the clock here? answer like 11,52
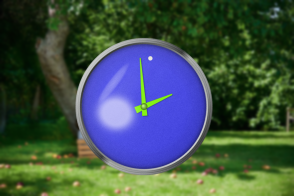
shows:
1,58
